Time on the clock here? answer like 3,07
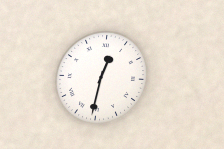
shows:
12,31
